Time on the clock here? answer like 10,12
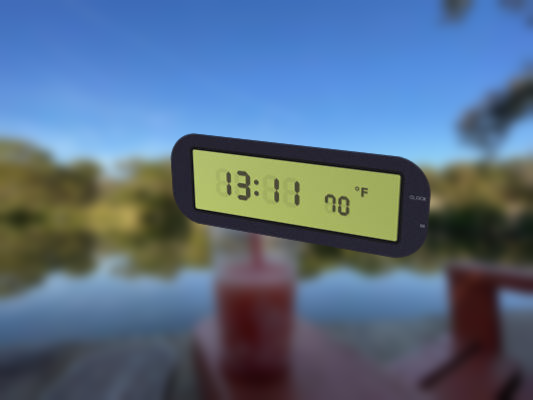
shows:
13,11
